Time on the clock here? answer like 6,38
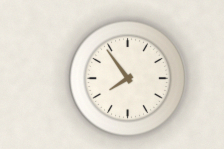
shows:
7,54
